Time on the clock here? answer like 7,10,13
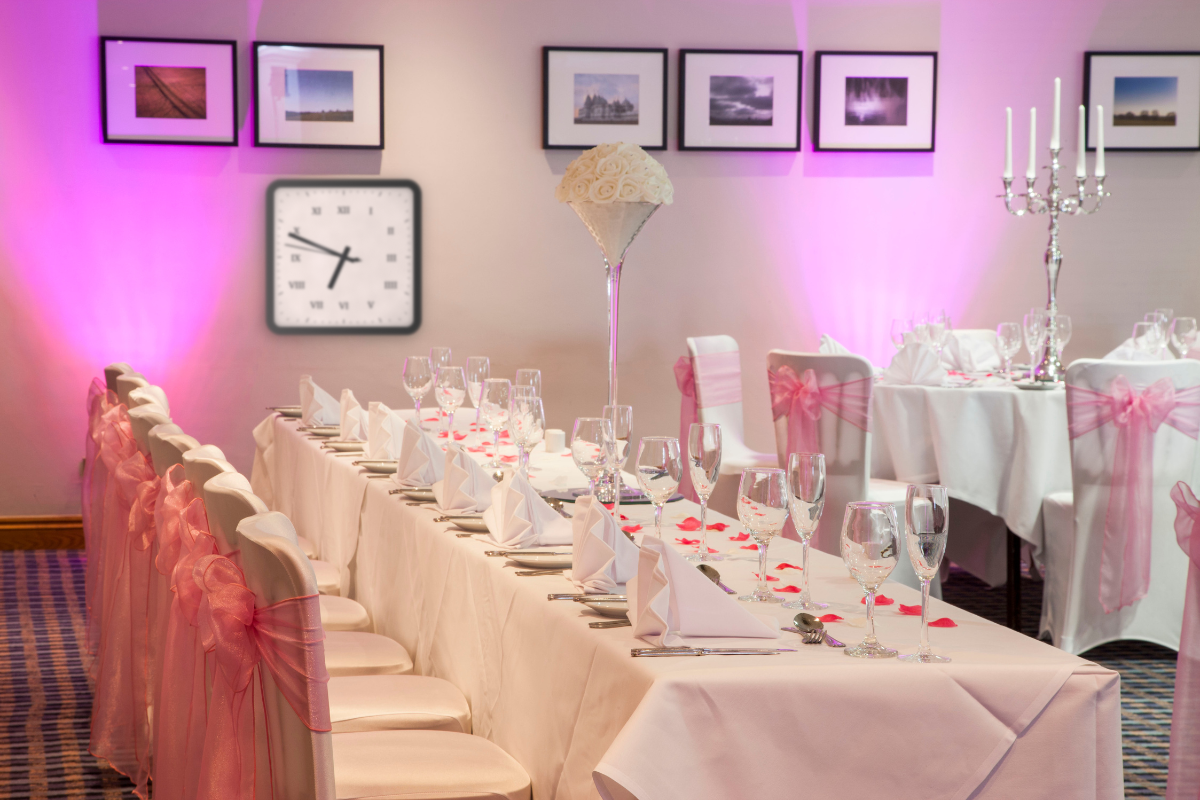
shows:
6,48,47
